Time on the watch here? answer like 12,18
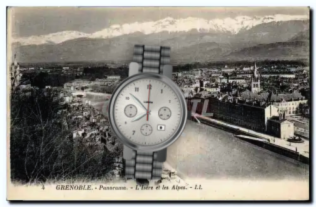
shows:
7,52
